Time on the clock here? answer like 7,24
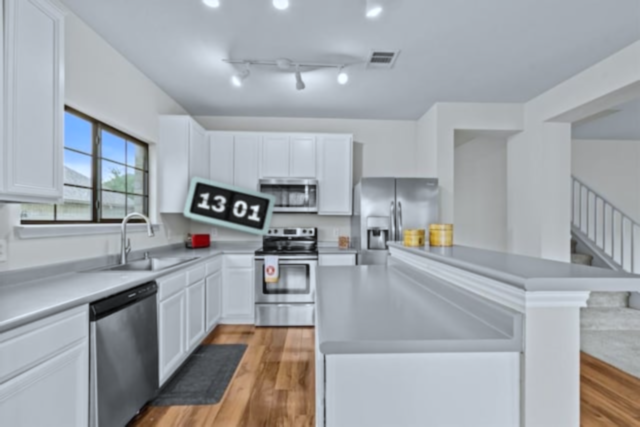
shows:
13,01
